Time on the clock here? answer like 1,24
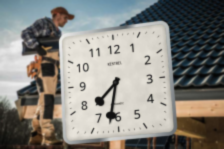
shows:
7,32
